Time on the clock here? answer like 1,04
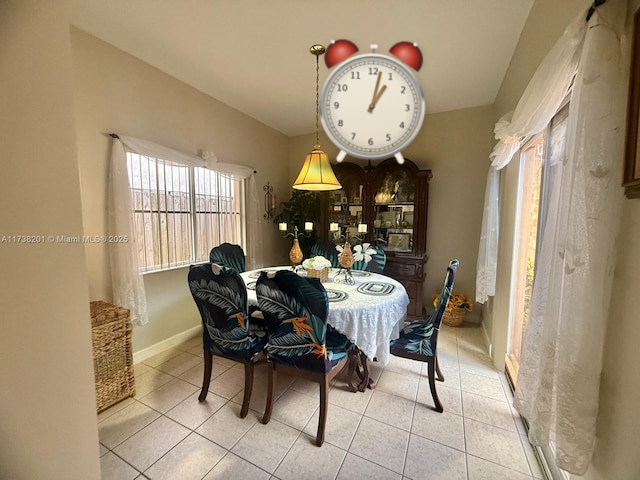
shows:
1,02
